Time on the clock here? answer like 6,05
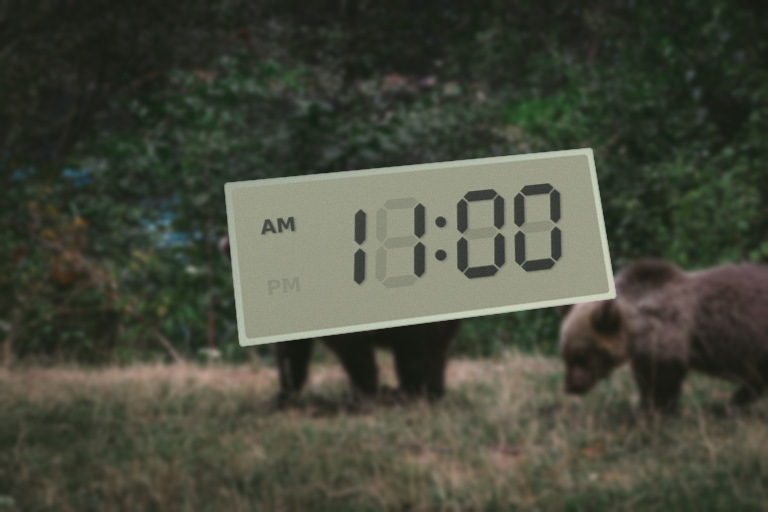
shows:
11,00
